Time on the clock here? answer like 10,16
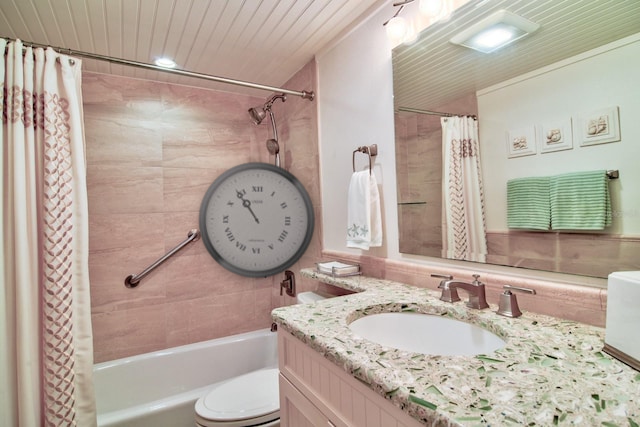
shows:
10,54
